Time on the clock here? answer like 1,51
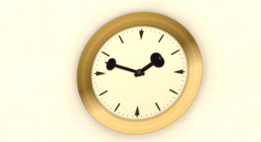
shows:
1,48
